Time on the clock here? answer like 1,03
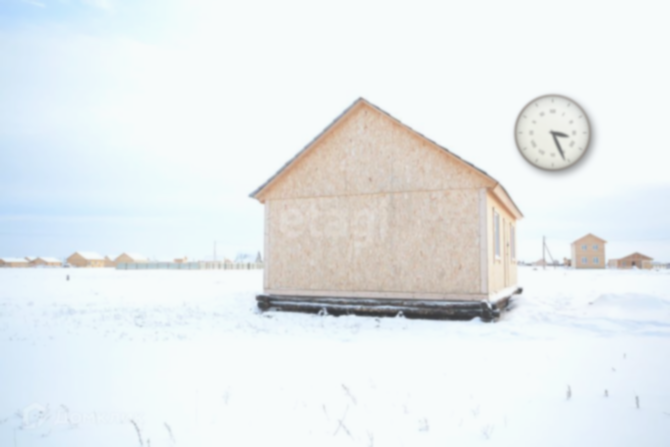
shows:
3,26
